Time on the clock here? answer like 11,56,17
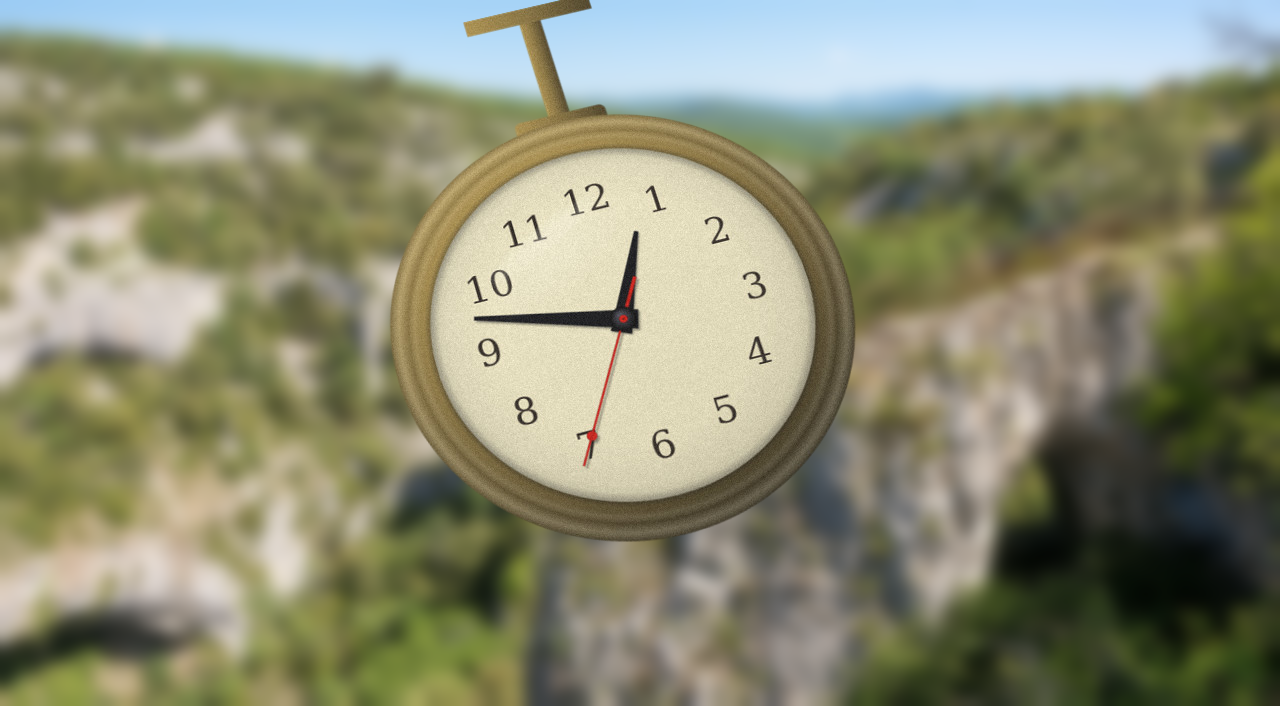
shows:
12,47,35
